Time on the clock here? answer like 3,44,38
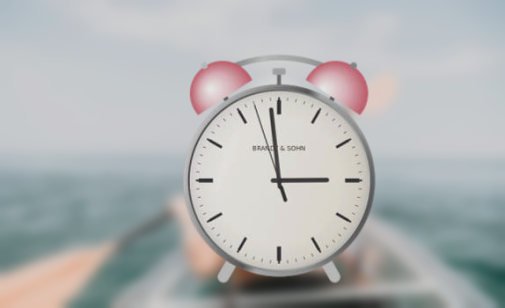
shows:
2,58,57
